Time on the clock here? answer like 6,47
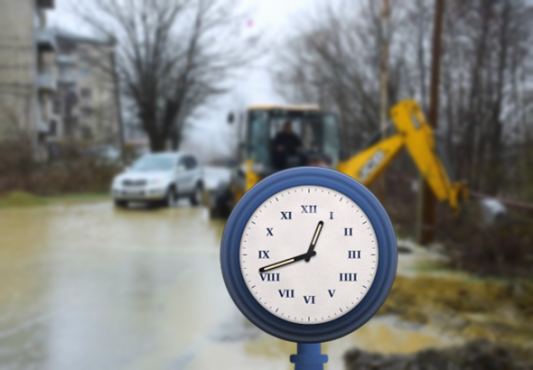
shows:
12,42
